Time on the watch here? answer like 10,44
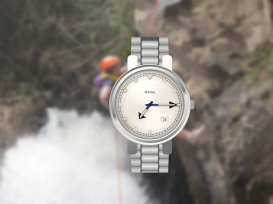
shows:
7,15
